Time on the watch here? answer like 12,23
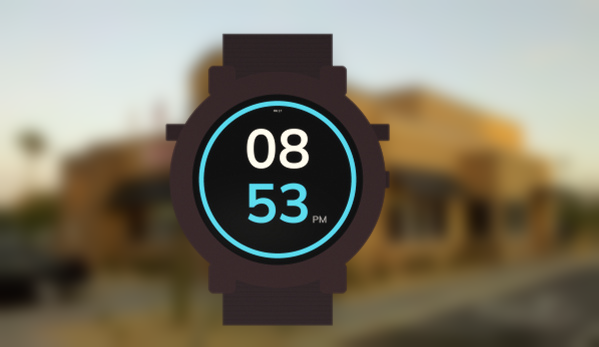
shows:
8,53
